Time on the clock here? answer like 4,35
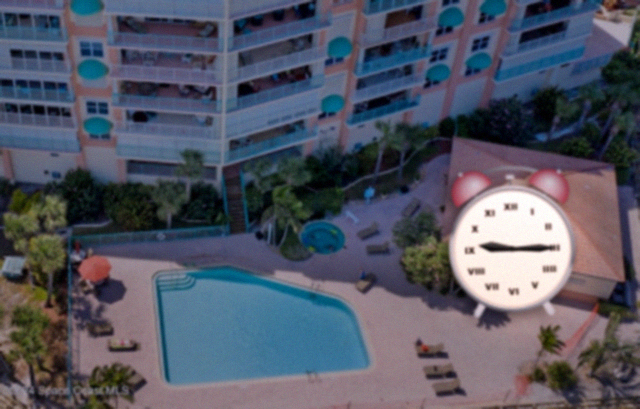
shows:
9,15
